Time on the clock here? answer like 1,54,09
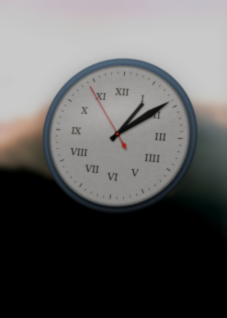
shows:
1,08,54
